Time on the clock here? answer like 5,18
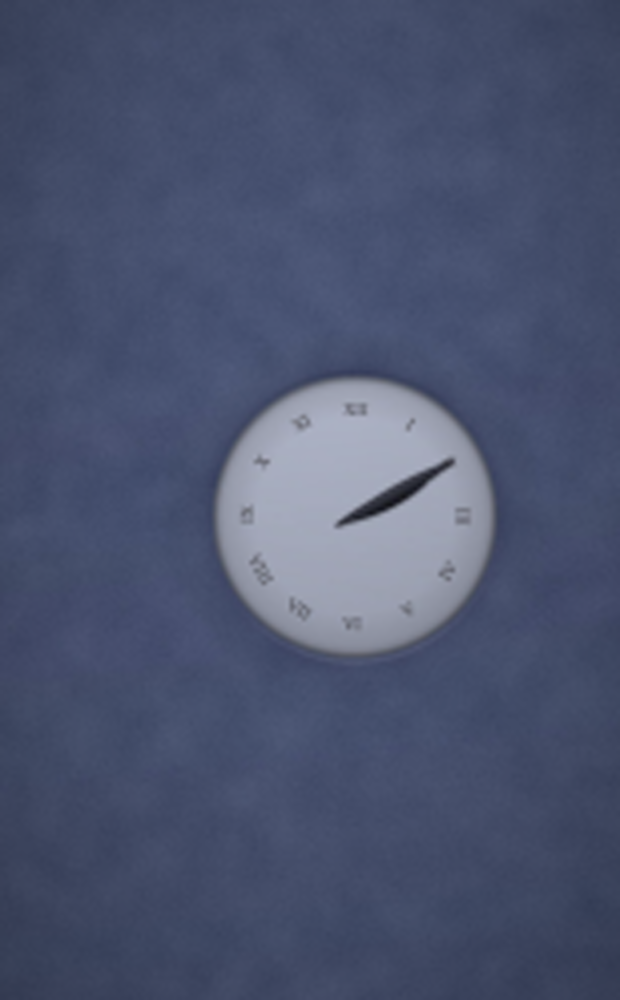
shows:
2,10
